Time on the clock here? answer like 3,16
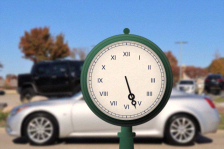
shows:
5,27
